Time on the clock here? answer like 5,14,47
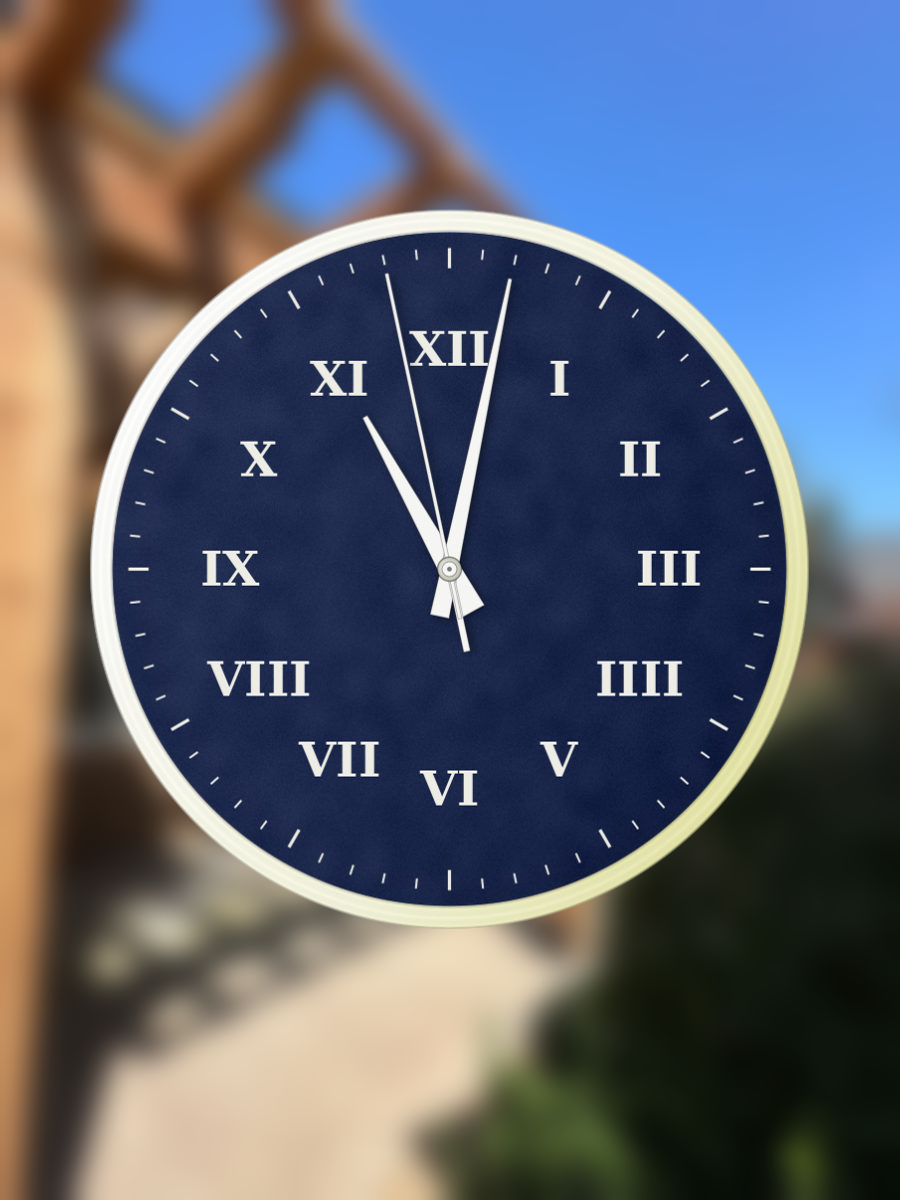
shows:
11,01,58
